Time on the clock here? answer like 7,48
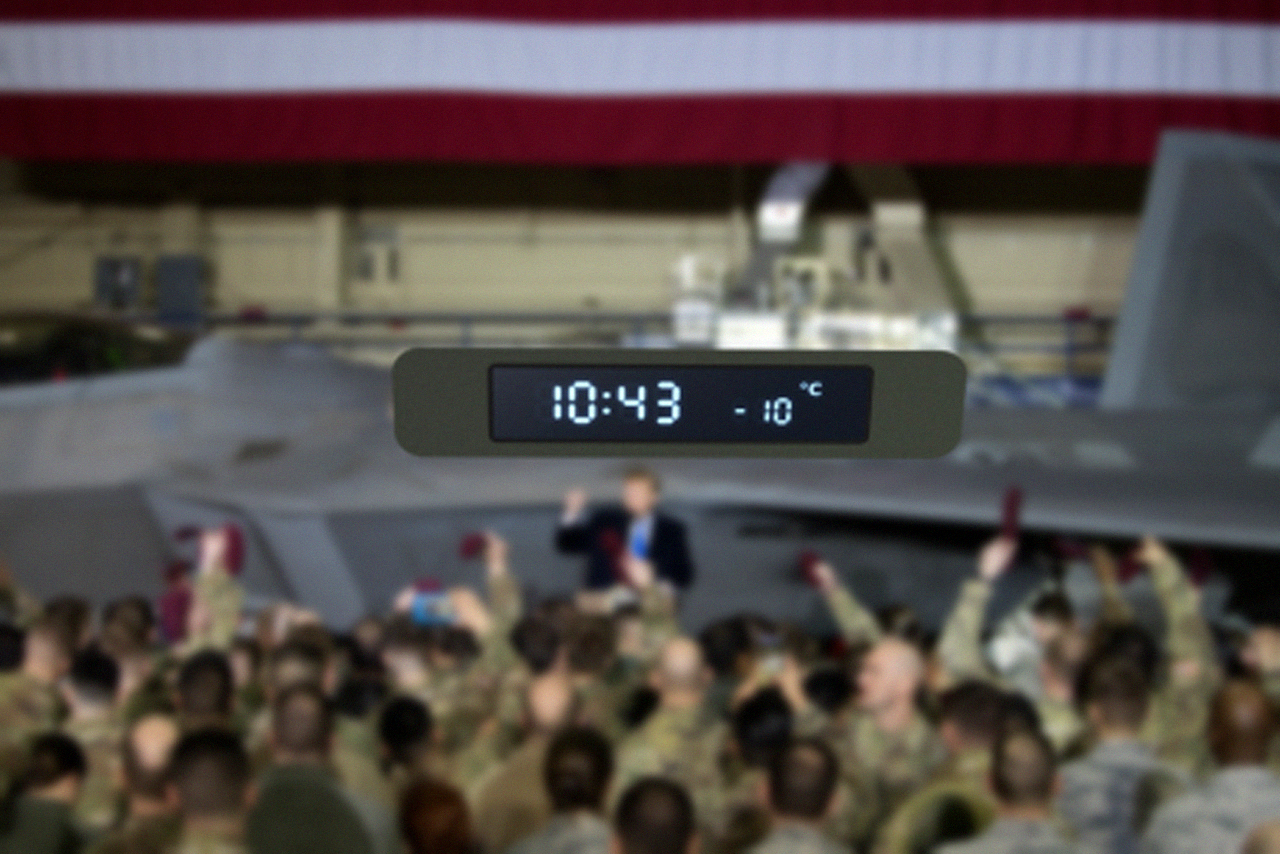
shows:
10,43
